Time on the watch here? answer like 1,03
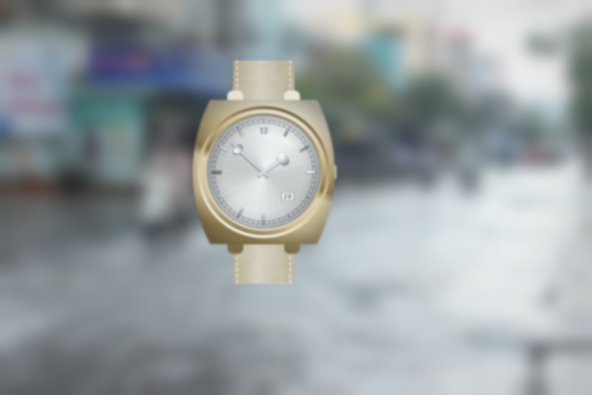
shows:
1,52
